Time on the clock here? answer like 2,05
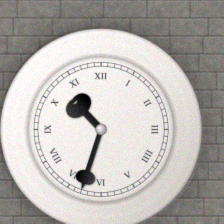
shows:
10,33
